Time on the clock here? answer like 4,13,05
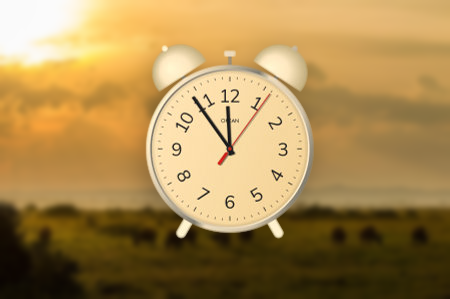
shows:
11,54,06
